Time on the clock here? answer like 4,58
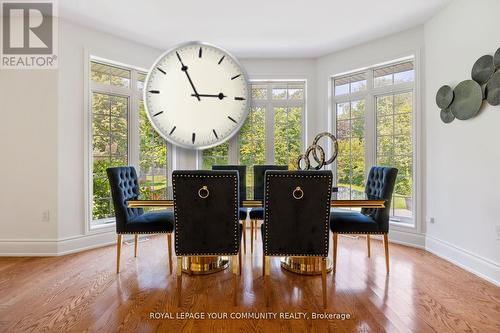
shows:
2,55
